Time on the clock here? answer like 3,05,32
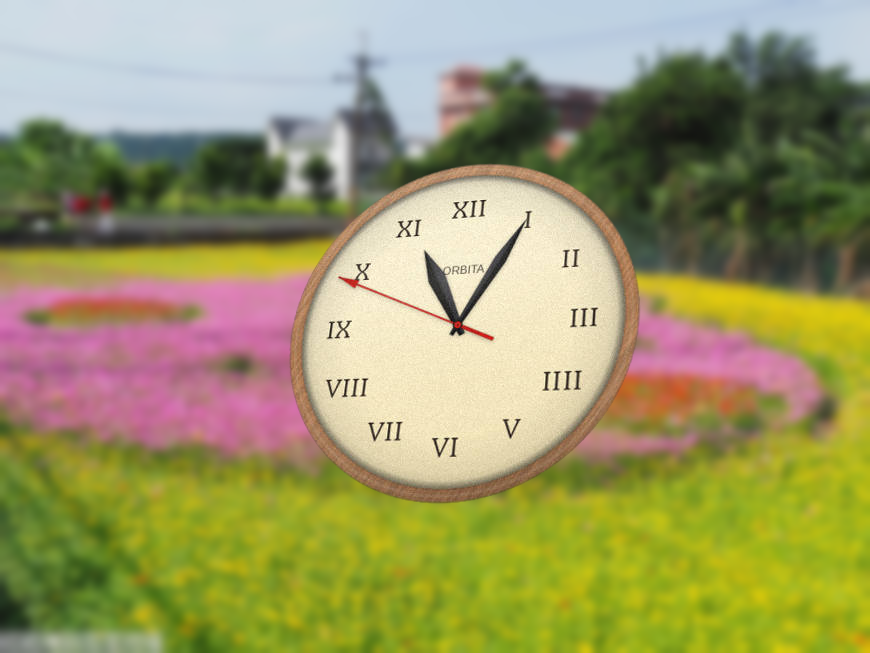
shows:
11,04,49
